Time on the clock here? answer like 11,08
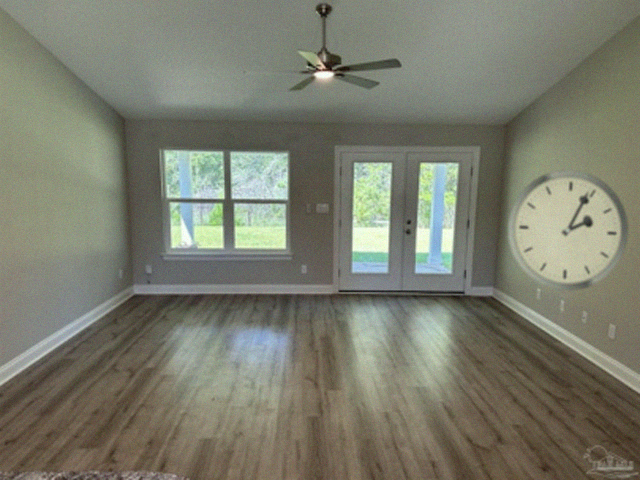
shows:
2,04
